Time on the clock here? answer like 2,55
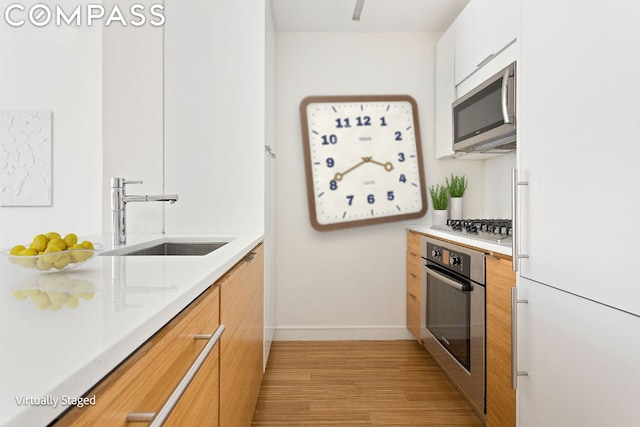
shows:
3,41
